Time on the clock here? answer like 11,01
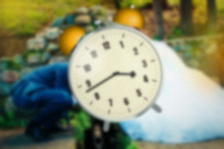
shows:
3,43
